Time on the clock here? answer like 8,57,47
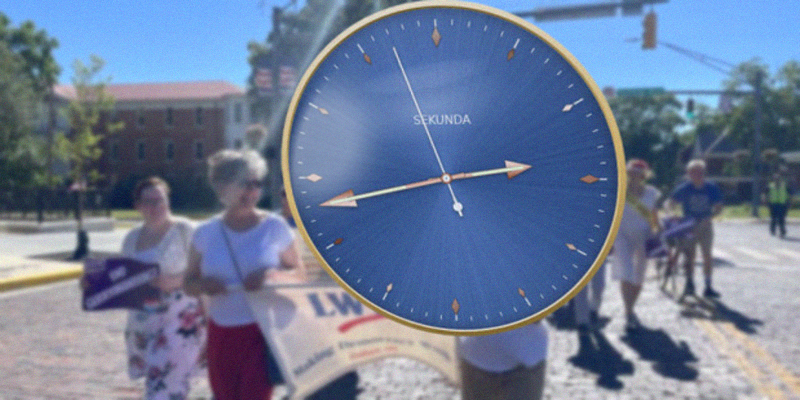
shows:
2,42,57
